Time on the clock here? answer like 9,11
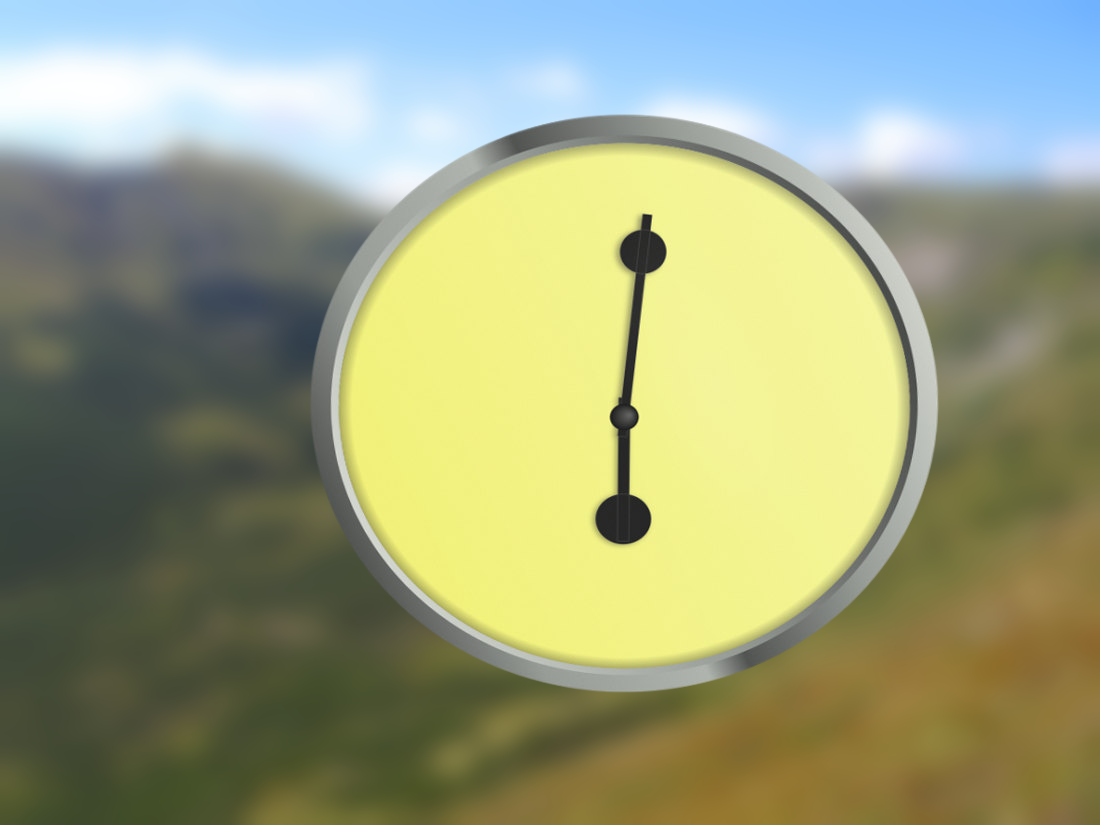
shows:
6,01
